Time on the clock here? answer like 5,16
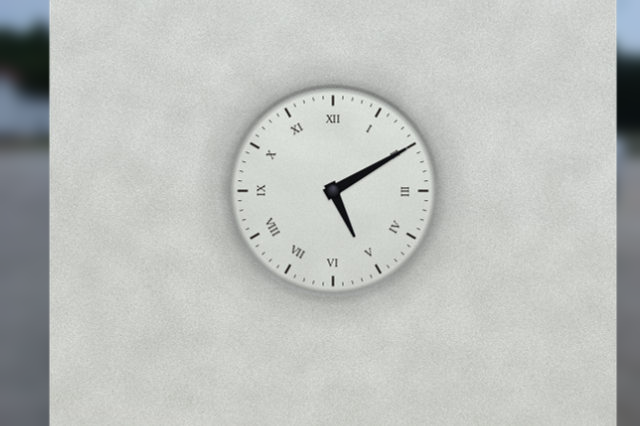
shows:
5,10
